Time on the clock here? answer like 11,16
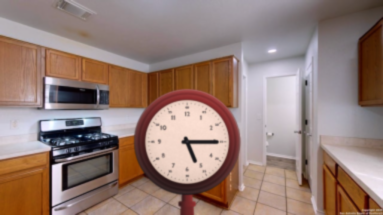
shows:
5,15
